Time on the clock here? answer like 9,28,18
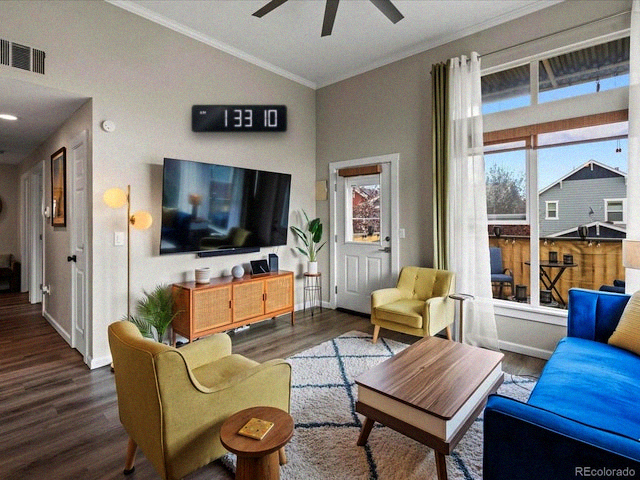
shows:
1,33,10
